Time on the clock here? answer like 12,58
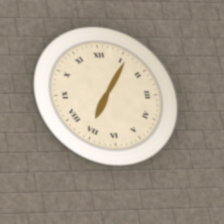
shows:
7,06
